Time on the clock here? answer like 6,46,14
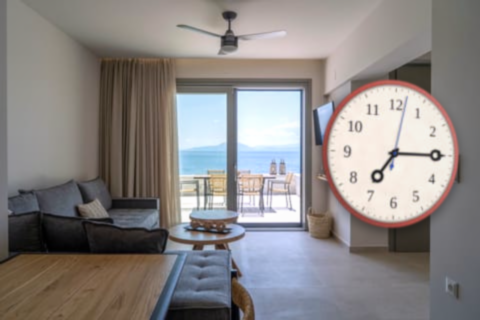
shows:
7,15,02
